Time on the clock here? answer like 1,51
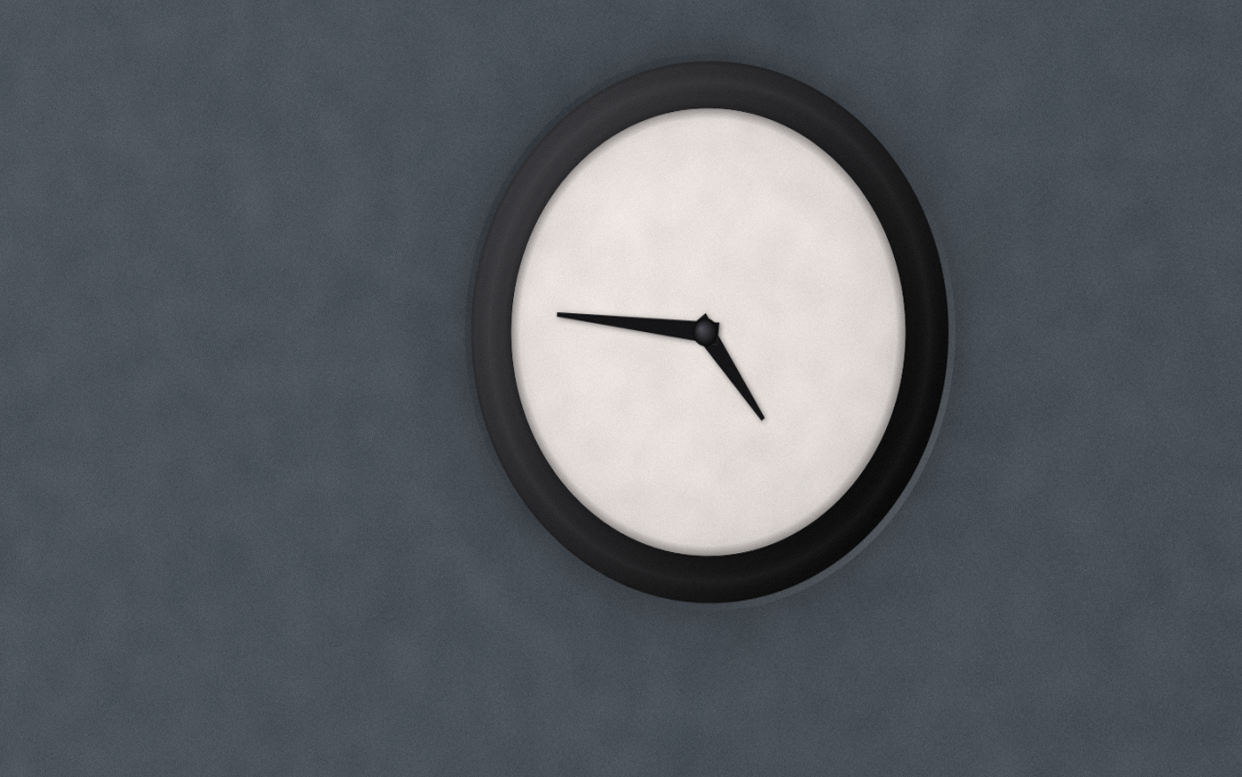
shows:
4,46
